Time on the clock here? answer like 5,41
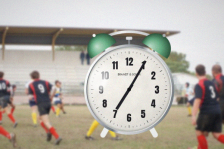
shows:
7,05
